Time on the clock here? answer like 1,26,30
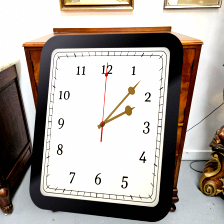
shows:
2,07,00
